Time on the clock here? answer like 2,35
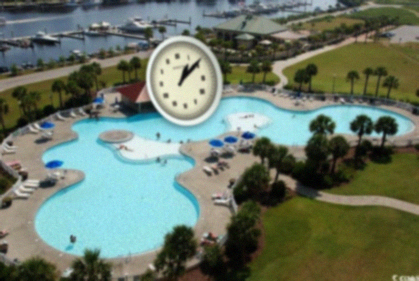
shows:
1,09
